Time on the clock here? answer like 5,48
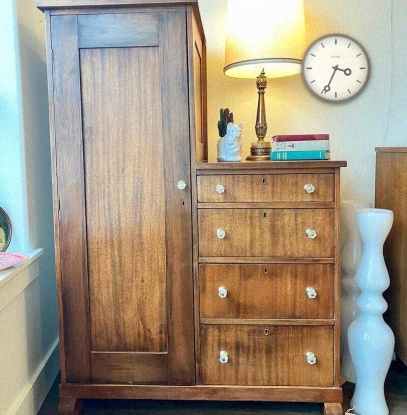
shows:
3,34
